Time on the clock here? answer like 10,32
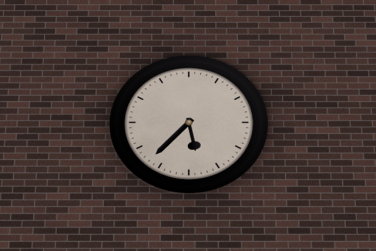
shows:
5,37
